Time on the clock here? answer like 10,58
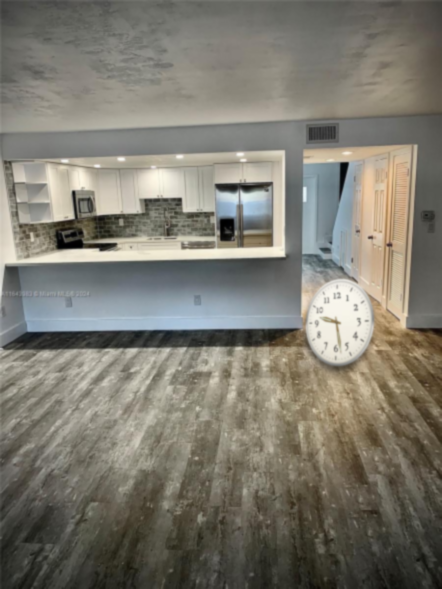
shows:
9,28
